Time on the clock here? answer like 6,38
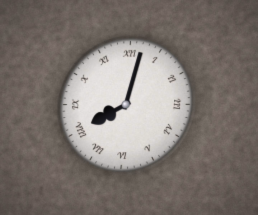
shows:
8,02
